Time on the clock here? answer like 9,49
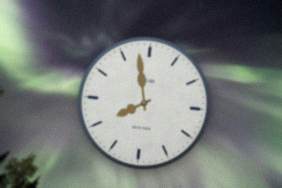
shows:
7,58
